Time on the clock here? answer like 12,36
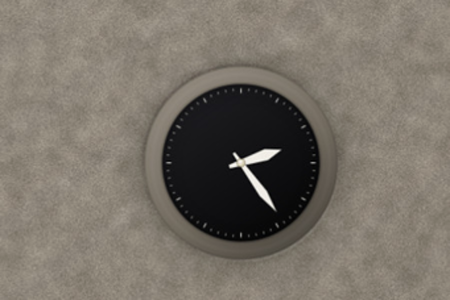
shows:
2,24
